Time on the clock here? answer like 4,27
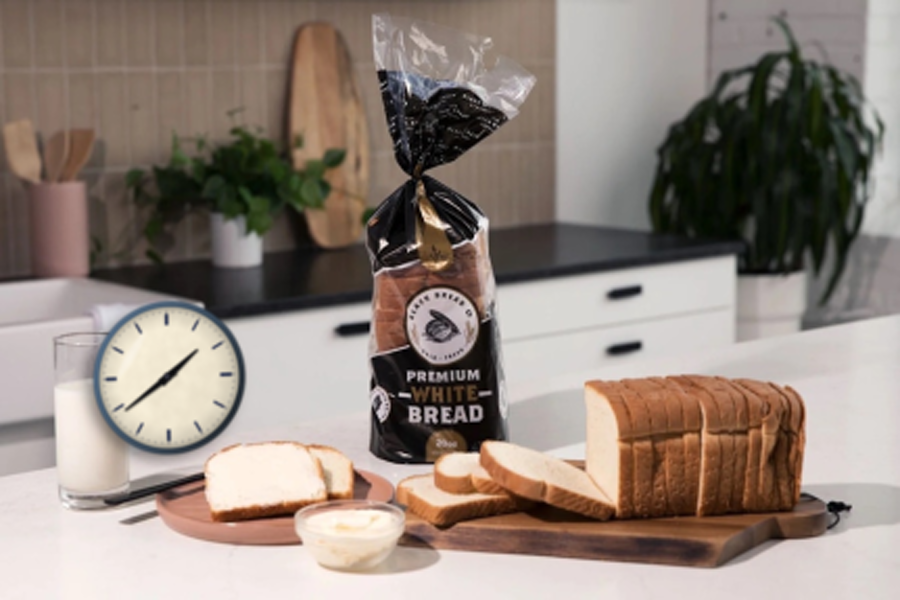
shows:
1,39
